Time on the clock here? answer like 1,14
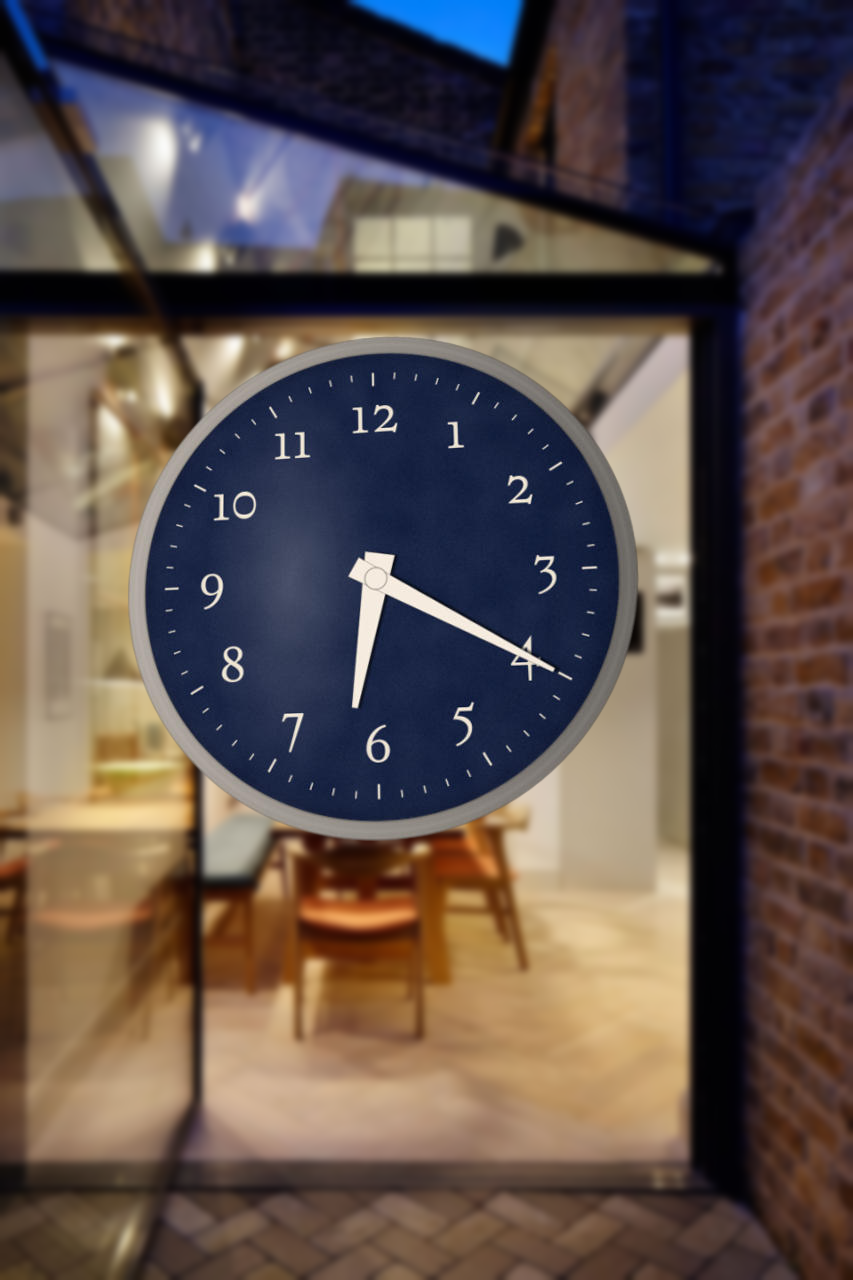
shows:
6,20
